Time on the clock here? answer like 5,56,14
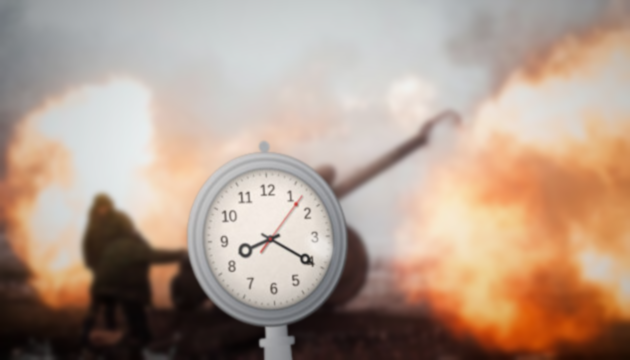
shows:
8,20,07
